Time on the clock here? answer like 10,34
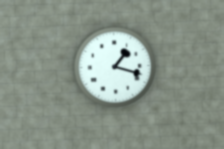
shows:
1,18
